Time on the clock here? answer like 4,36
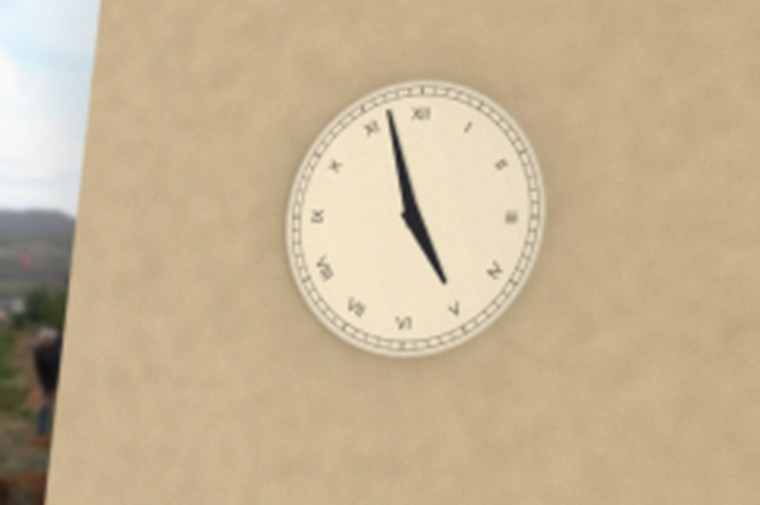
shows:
4,57
